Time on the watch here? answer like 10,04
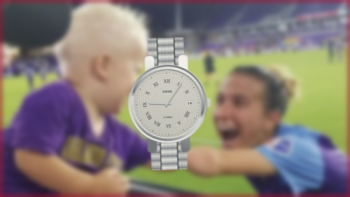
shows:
9,06
